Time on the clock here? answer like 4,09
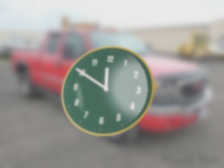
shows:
11,50
